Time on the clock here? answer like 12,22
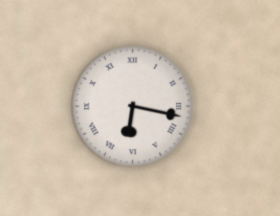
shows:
6,17
